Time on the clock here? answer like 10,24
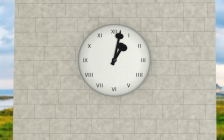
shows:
1,02
